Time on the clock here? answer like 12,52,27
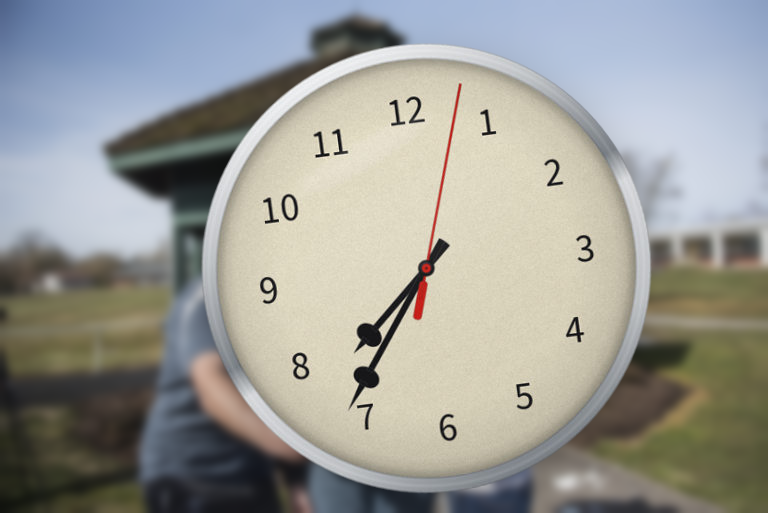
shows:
7,36,03
